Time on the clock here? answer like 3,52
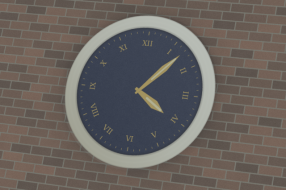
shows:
4,07
